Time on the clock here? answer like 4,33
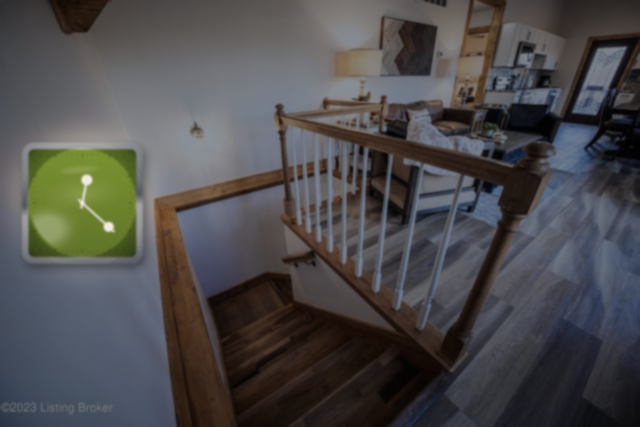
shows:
12,22
